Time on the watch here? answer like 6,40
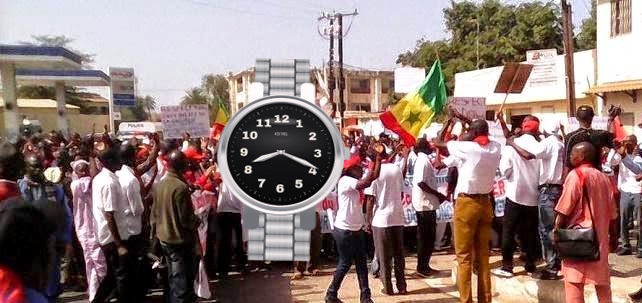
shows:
8,19
